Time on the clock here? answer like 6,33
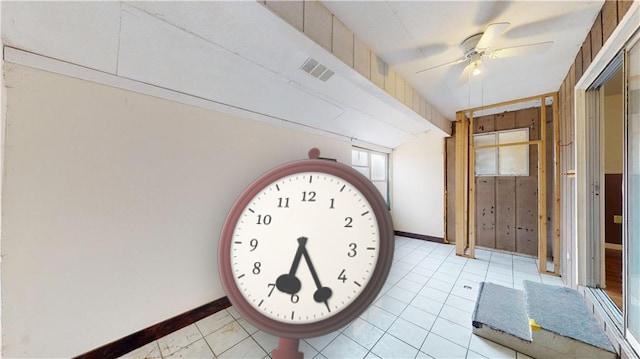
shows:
6,25
